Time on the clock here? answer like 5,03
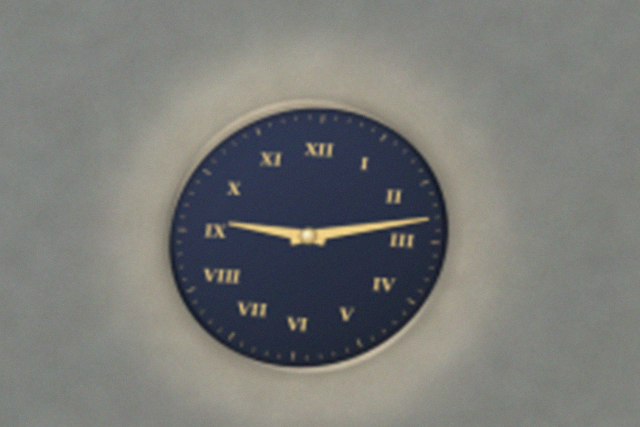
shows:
9,13
